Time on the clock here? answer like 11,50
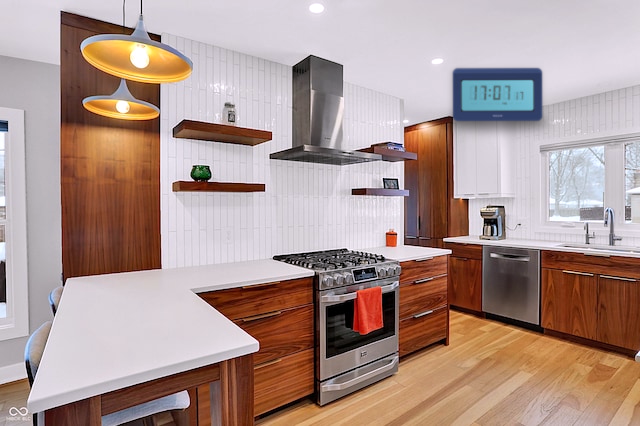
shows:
17,07
